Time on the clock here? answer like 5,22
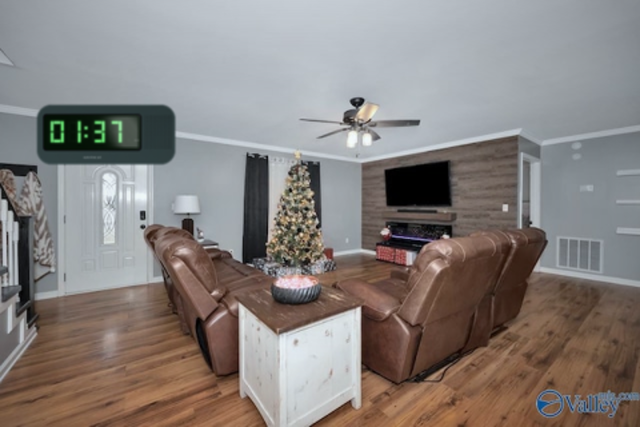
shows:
1,37
